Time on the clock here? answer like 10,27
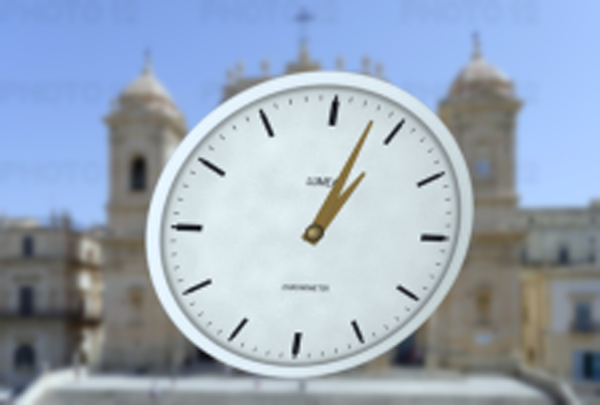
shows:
1,03
